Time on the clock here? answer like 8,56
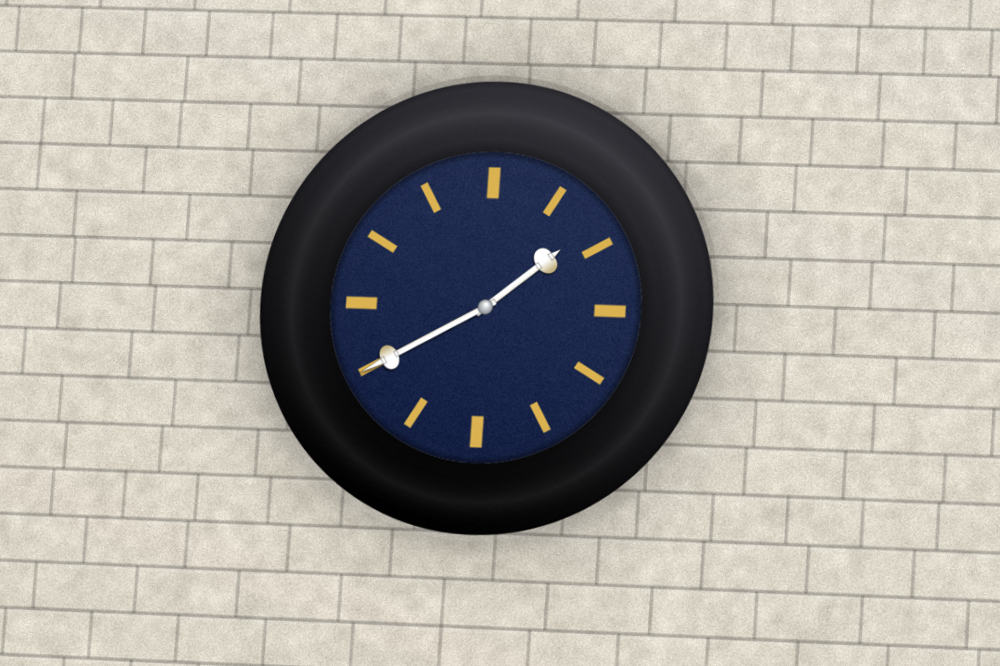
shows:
1,40
